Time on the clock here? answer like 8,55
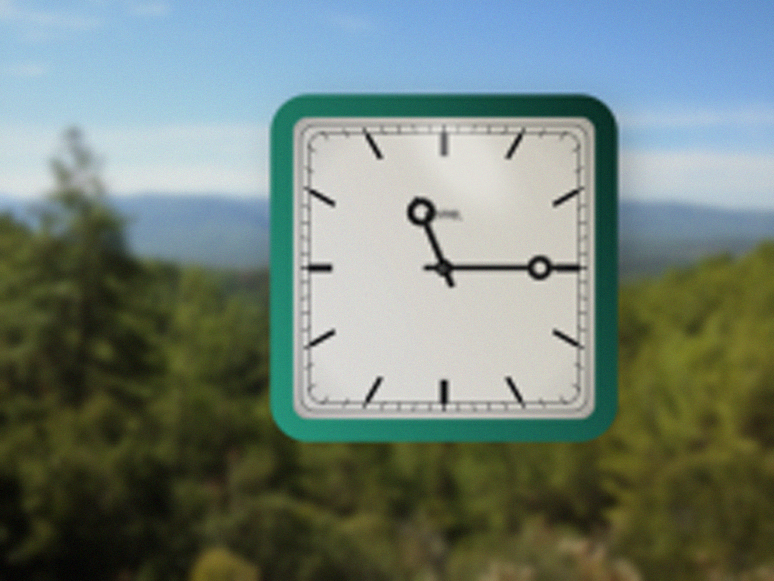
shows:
11,15
